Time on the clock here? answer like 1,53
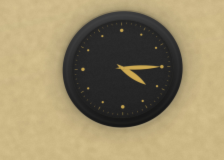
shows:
4,15
